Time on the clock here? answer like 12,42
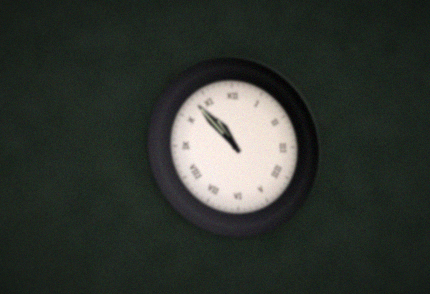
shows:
10,53
